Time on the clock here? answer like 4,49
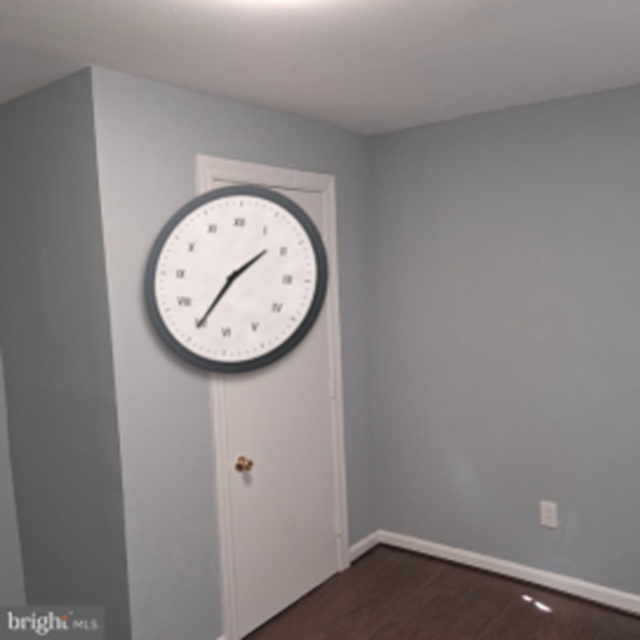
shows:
1,35
